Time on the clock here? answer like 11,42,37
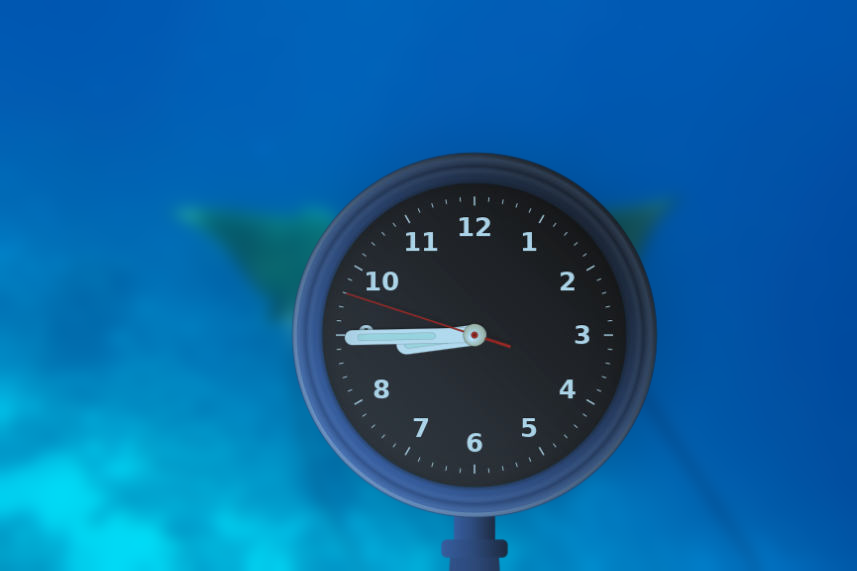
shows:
8,44,48
